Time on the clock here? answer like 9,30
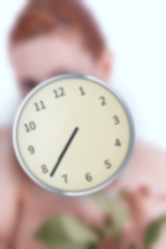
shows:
7,38
